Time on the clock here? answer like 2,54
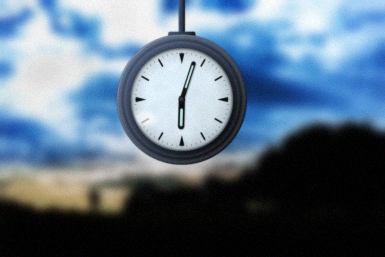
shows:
6,03
